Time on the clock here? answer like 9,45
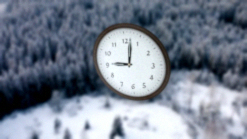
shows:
9,02
